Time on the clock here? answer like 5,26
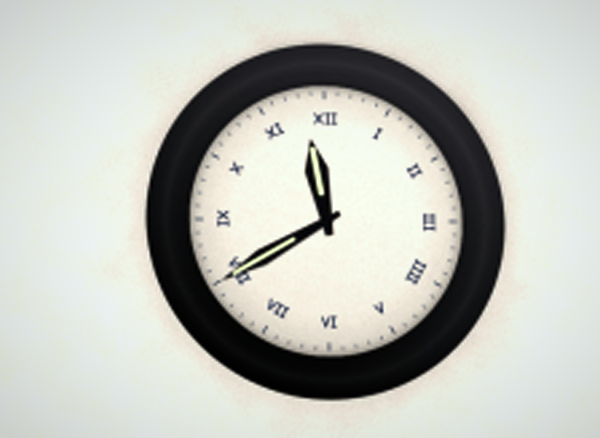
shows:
11,40
